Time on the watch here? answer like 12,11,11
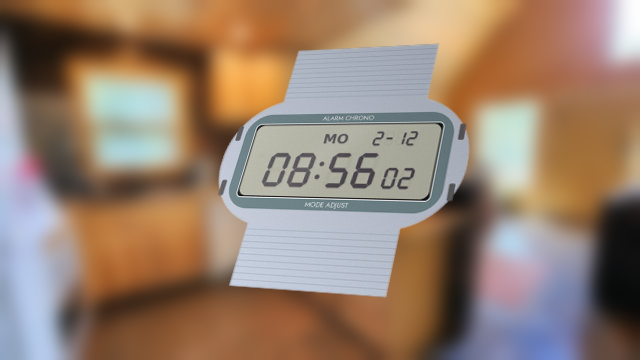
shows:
8,56,02
